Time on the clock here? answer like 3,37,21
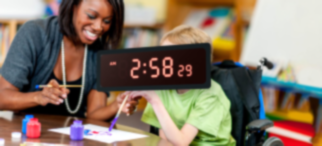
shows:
2,58,29
